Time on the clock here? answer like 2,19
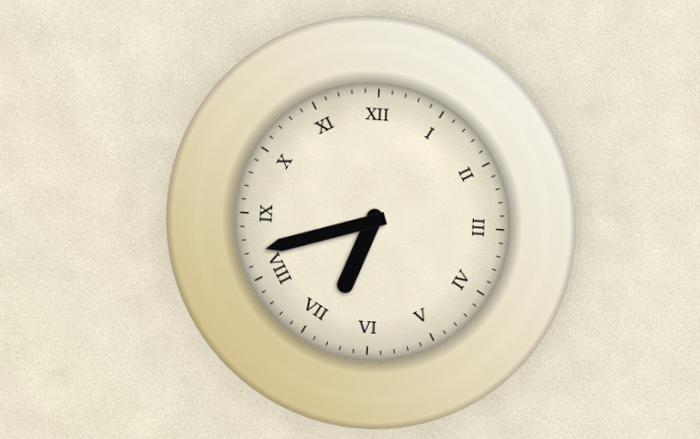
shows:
6,42
